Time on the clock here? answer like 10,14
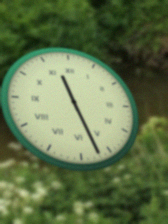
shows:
11,27
